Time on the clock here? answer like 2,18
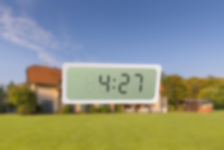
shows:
4,27
